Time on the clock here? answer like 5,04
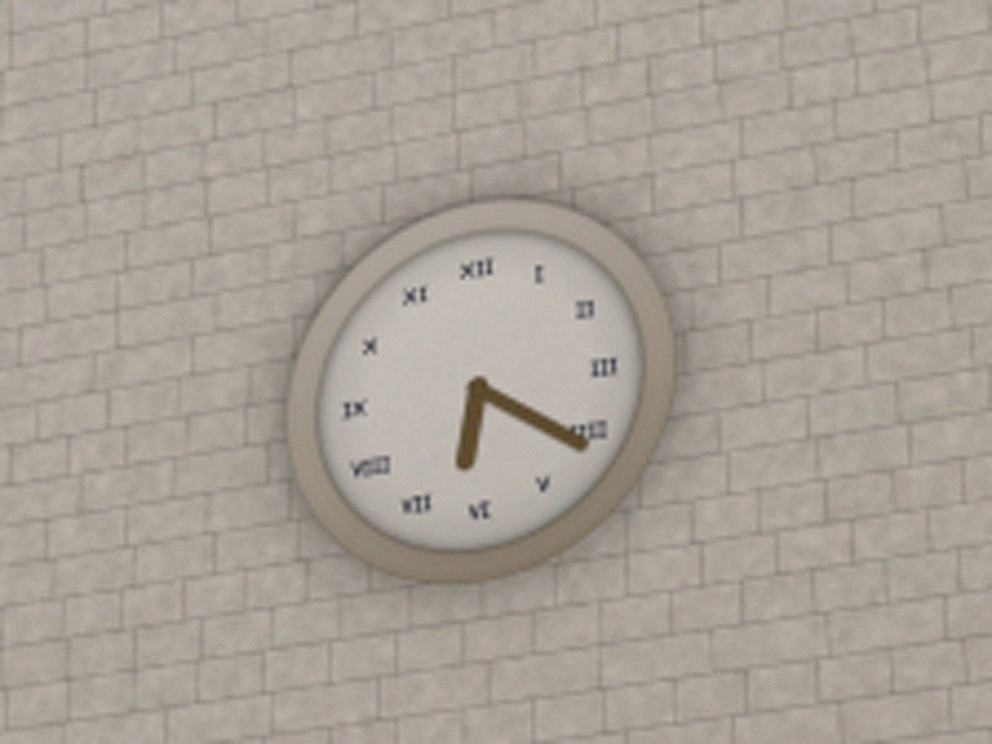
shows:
6,21
